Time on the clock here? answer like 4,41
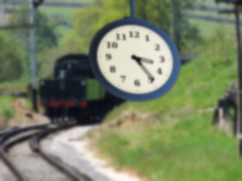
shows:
3,24
